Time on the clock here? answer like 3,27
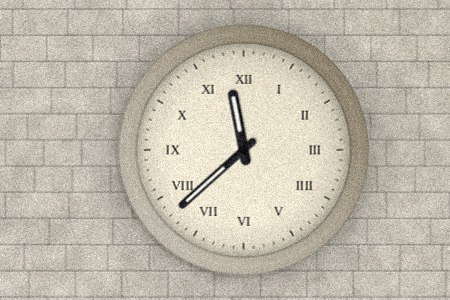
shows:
11,38
